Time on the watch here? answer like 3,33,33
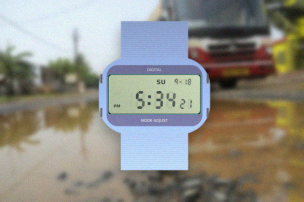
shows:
5,34,21
